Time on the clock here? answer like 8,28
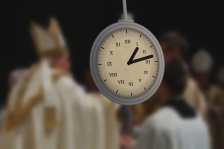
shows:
1,13
